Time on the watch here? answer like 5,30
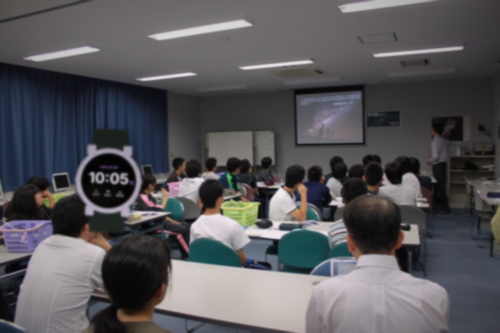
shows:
10,05
